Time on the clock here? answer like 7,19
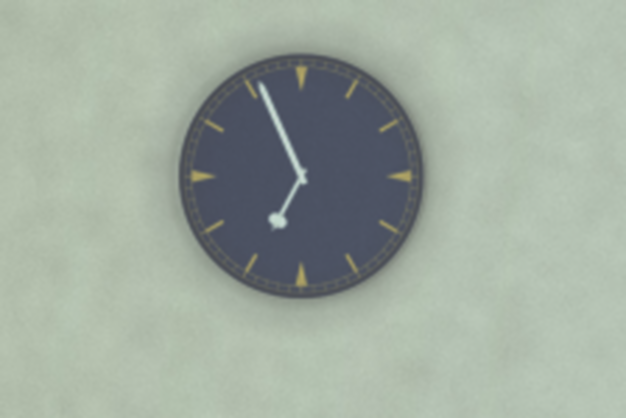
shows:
6,56
